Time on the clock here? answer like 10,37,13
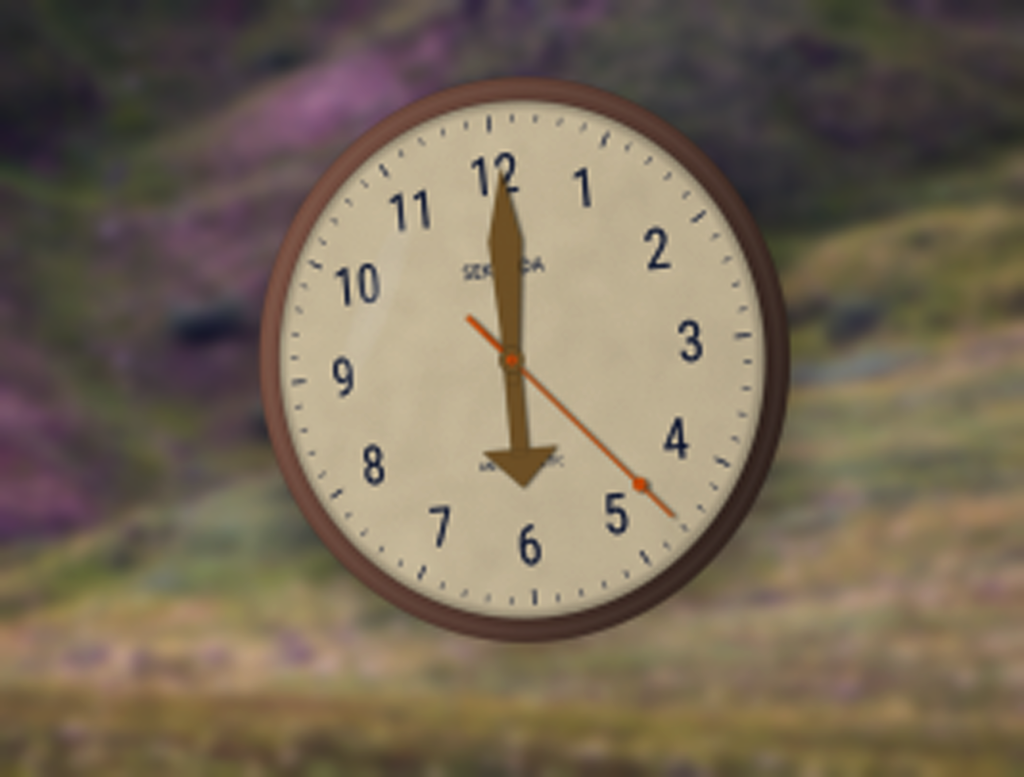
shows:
6,00,23
